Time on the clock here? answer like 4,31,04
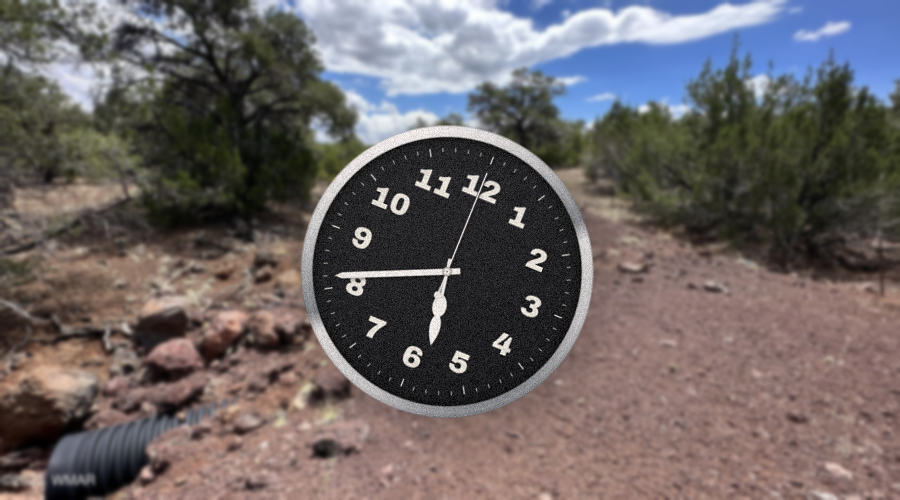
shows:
5,41,00
